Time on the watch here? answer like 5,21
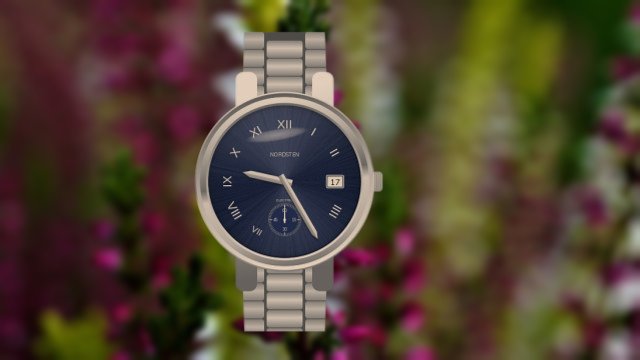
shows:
9,25
